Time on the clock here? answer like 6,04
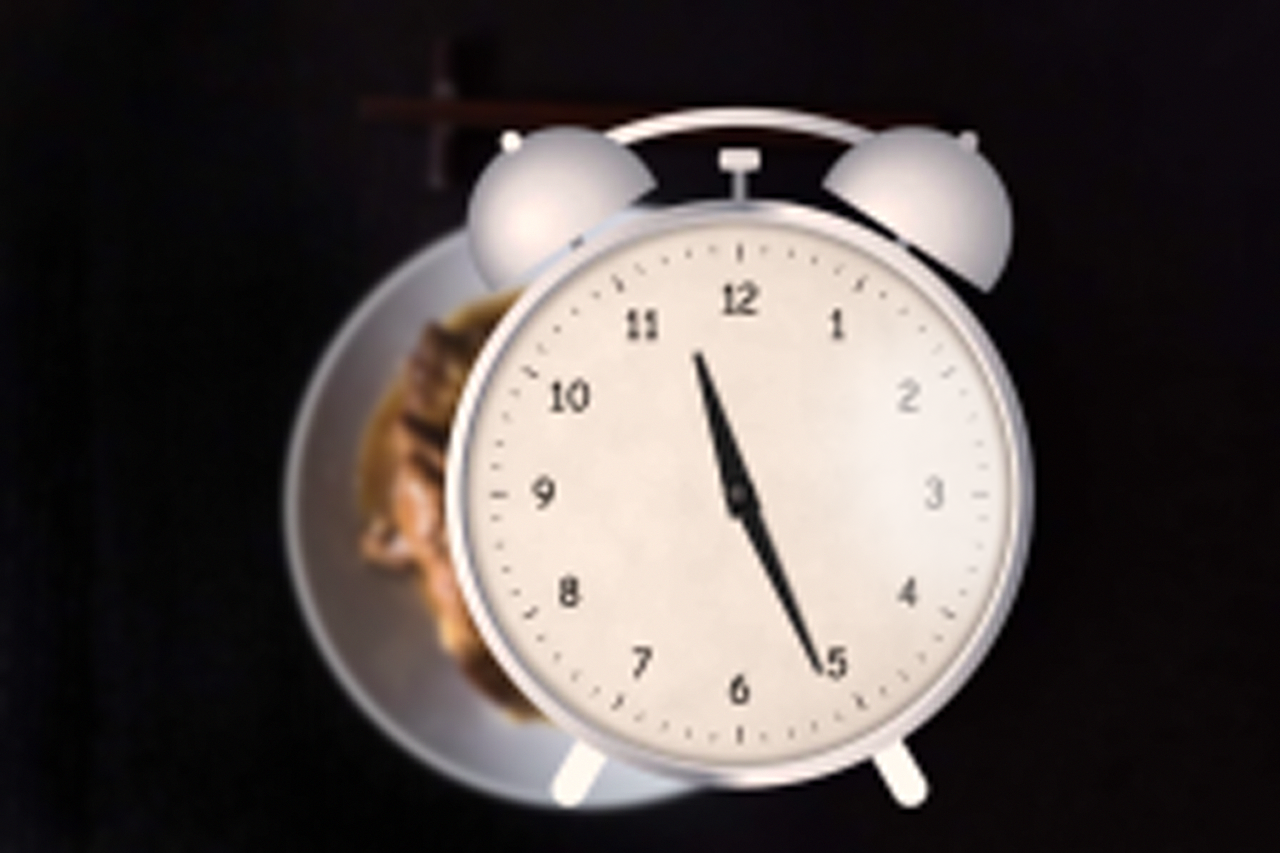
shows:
11,26
